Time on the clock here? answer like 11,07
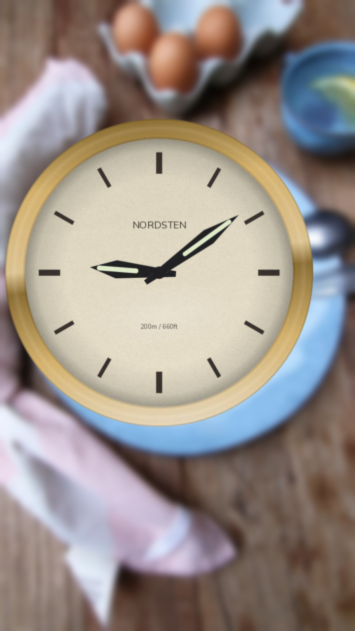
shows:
9,09
